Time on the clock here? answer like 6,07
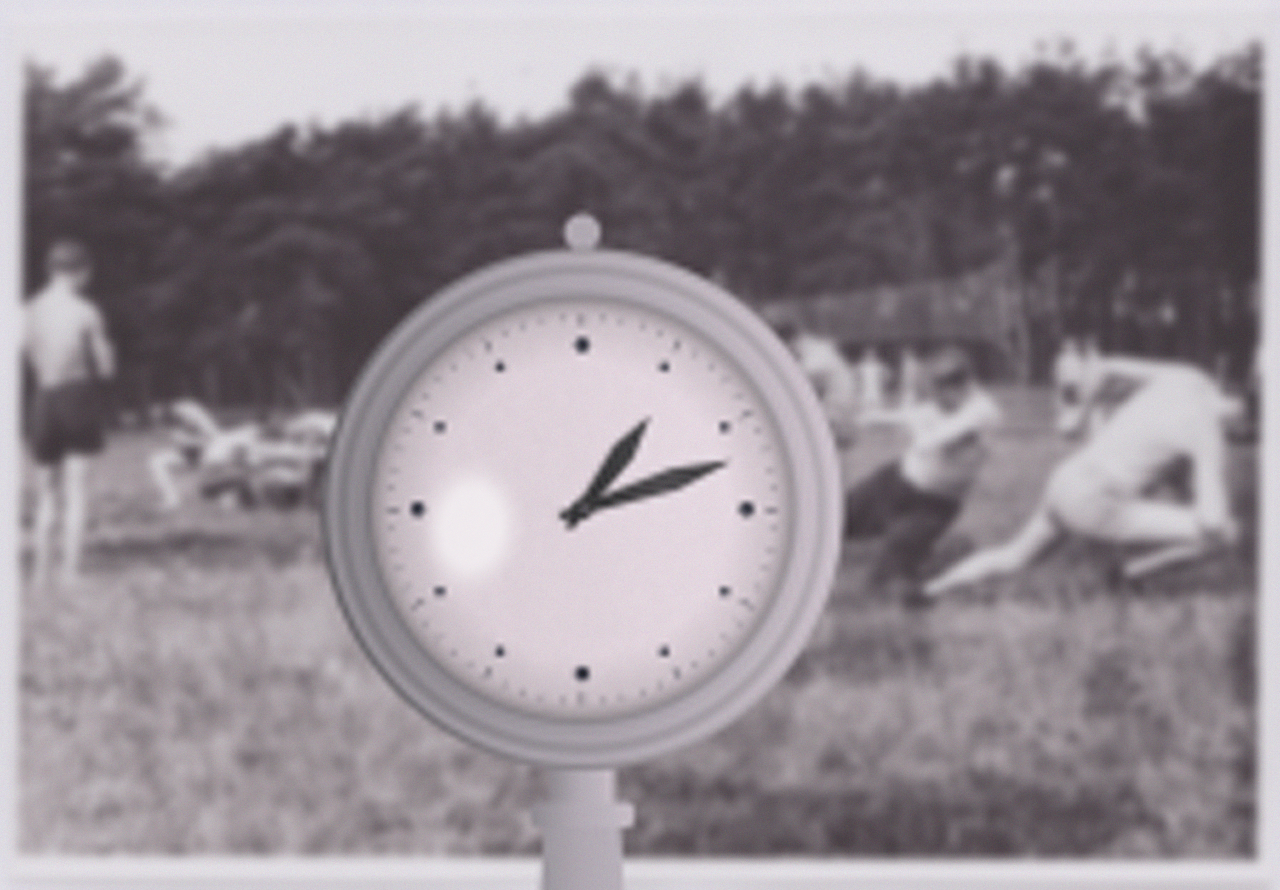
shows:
1,12
